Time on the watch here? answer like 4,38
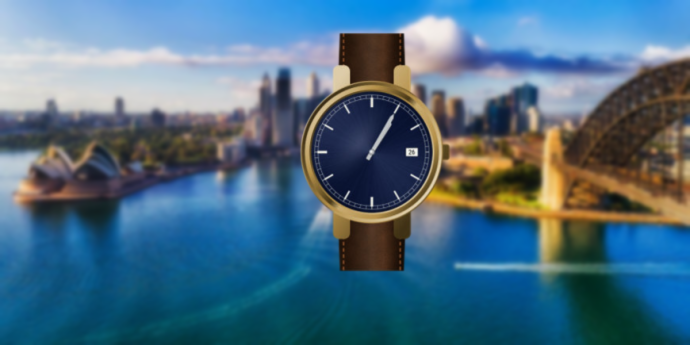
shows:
1,05
